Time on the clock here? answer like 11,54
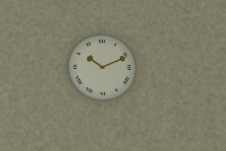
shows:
10,11
